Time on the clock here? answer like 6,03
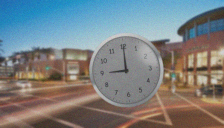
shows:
9,00
